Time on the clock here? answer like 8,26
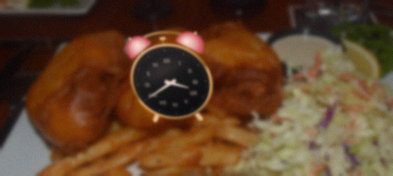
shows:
3,40
